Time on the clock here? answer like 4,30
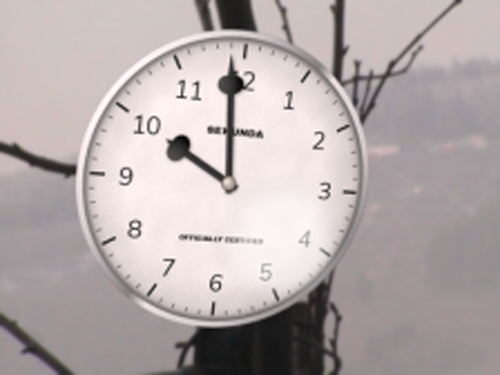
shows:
9,59
